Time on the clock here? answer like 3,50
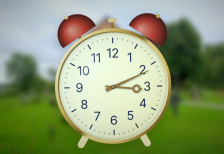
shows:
3,11
